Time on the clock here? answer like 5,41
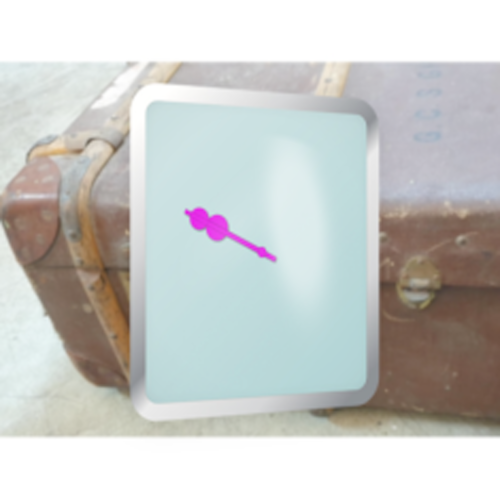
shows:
9,49
